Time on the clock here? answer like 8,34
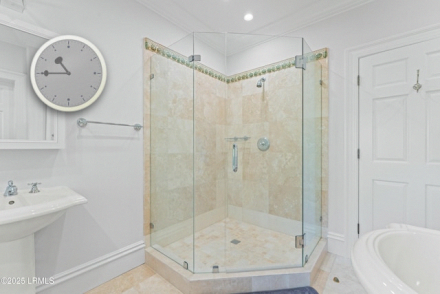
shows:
10,45
